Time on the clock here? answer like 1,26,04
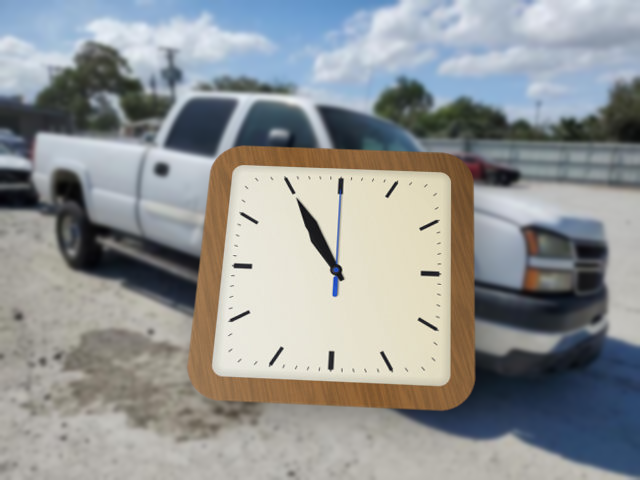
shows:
10,55,00
